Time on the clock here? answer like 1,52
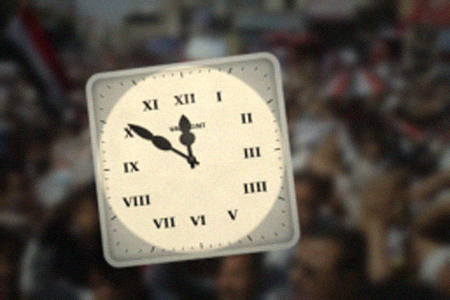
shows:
11,51
